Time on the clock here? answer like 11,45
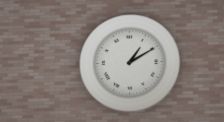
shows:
1,10
